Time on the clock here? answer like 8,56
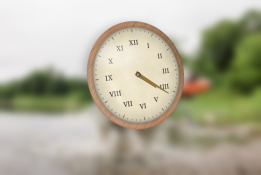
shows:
4,21
